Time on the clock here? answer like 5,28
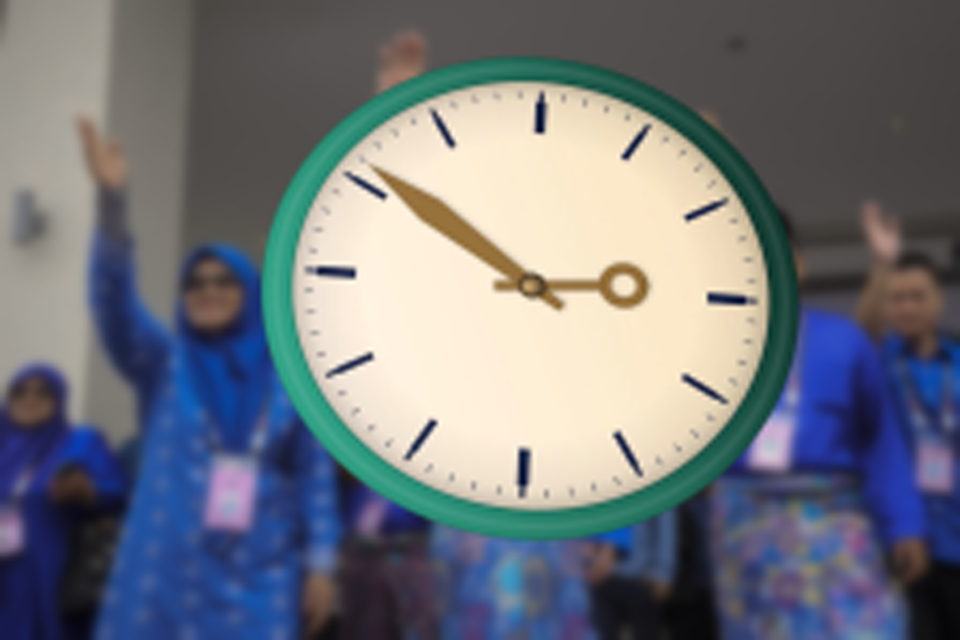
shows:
2,51
